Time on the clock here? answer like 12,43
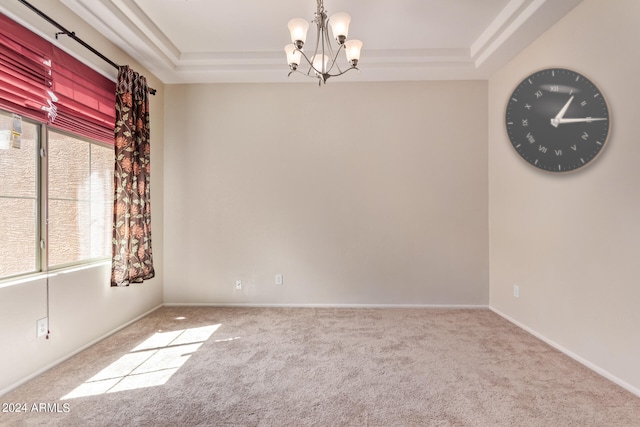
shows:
1,15
